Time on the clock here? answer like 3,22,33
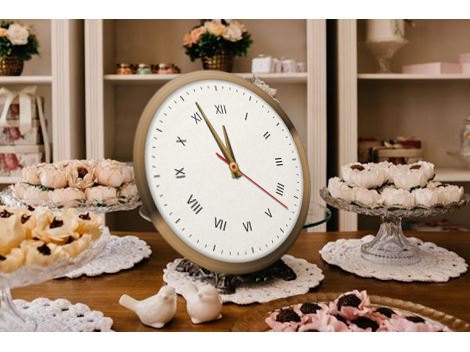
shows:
11,56,22
